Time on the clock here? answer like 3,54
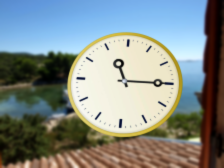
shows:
11,15
